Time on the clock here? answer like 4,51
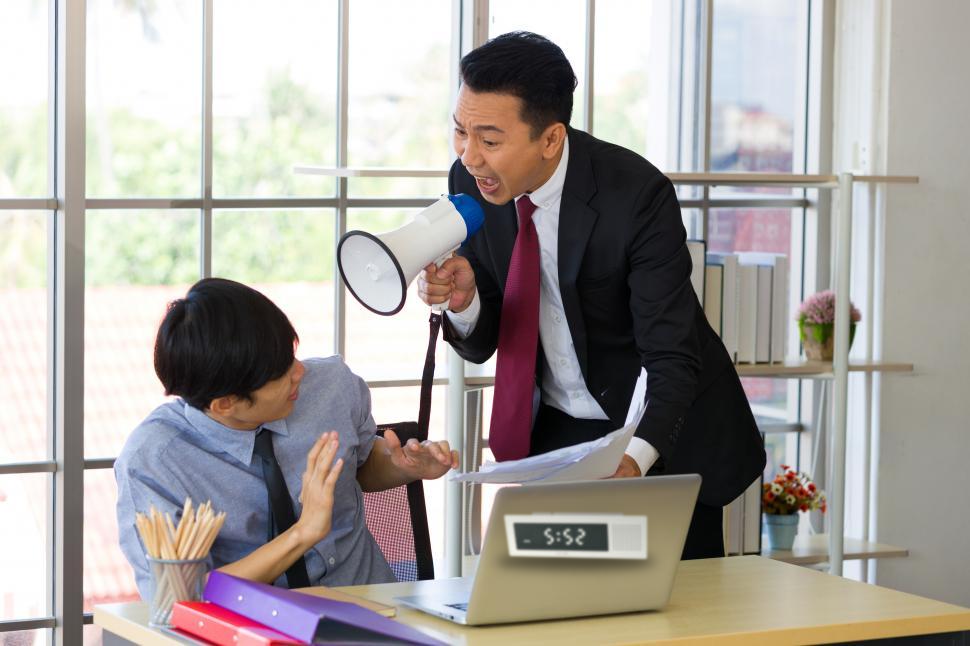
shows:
5,52
